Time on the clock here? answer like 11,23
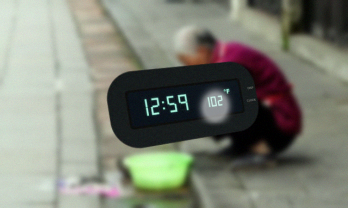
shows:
12,59
